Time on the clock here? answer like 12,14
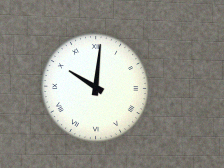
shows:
10,01
